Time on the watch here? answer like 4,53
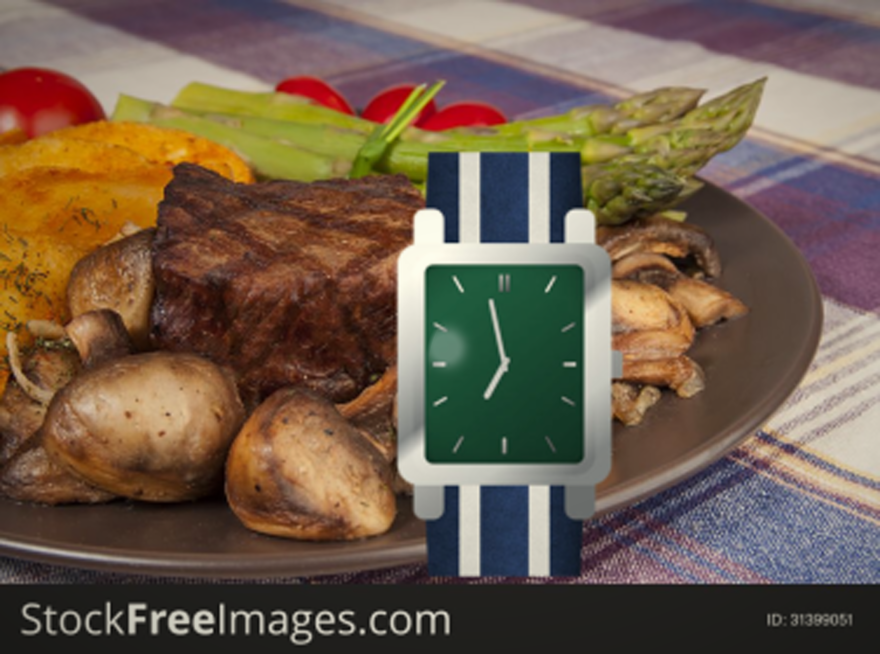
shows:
6,58
